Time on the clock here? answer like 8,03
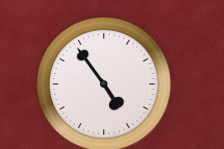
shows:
4,54
